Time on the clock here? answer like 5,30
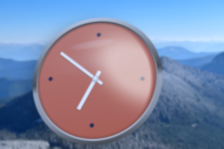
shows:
6,51
